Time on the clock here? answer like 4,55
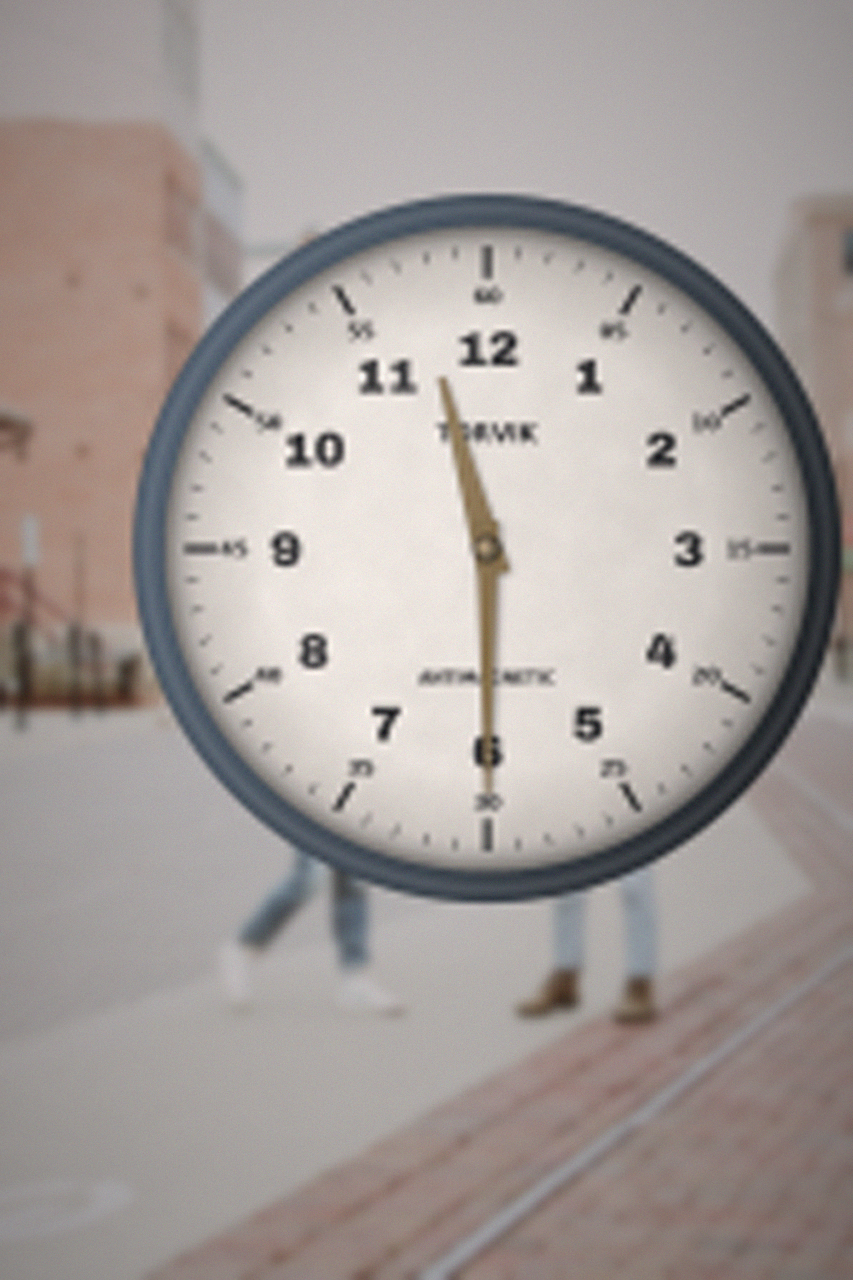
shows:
11,30
